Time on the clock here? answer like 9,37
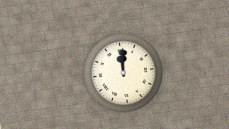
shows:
12,01
